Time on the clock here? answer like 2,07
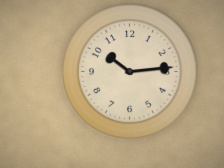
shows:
10,14
